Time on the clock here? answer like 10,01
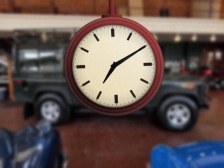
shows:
7,10
